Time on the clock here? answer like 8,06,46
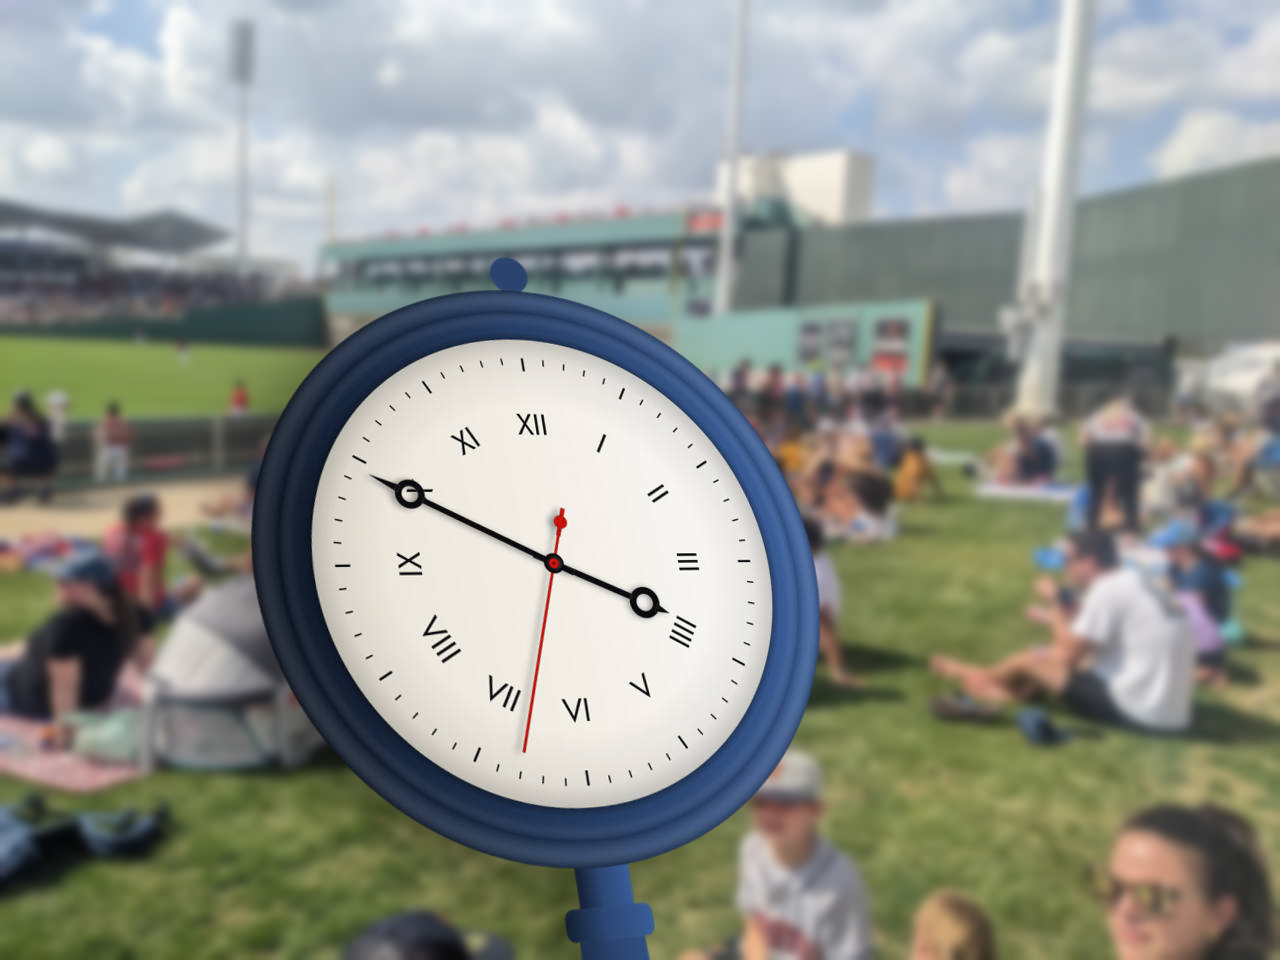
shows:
3,49,33
